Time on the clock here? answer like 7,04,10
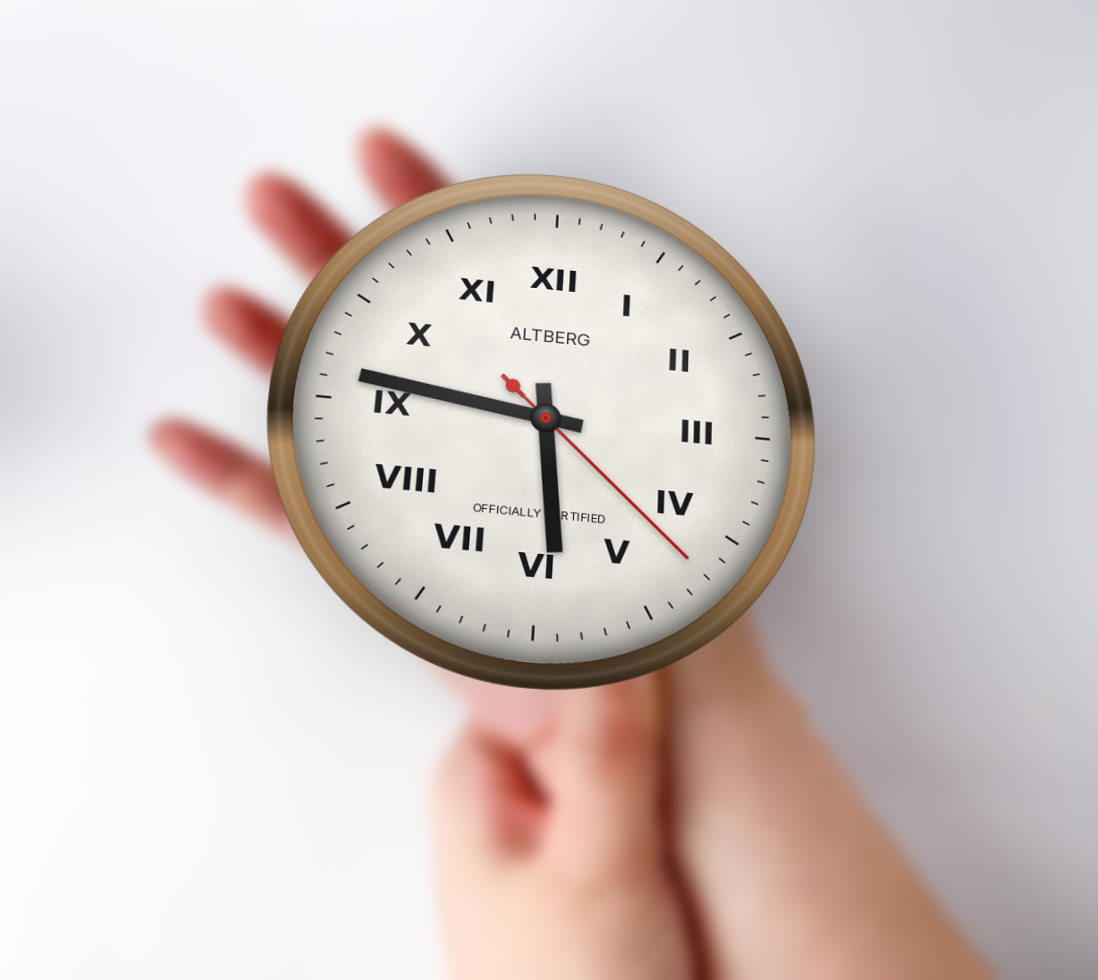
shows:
5,46,22
